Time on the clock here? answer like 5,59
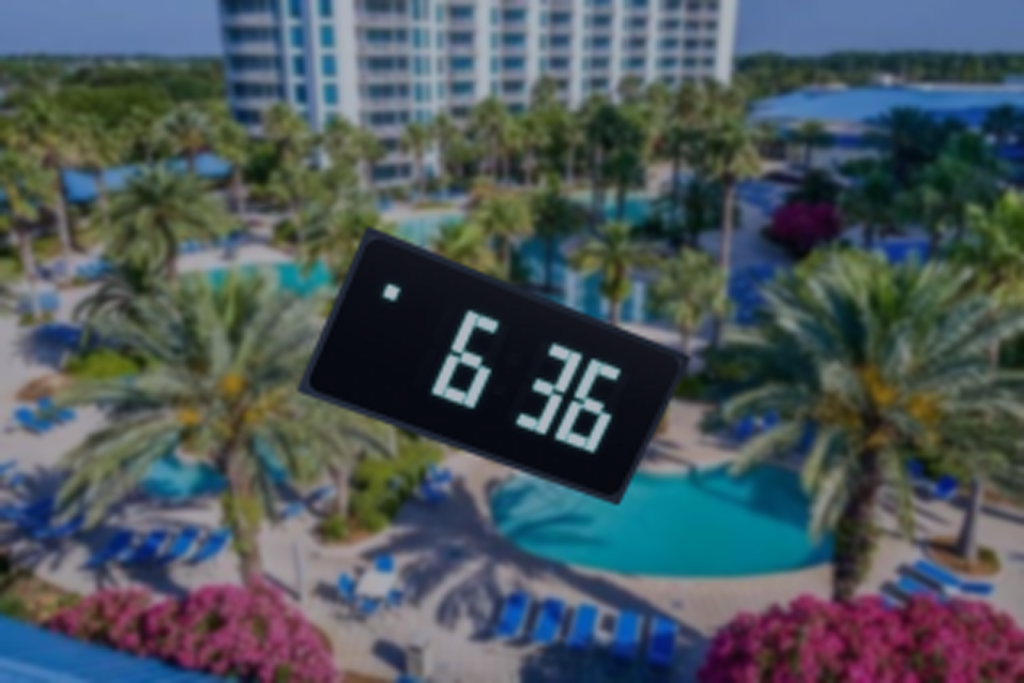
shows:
6,36
